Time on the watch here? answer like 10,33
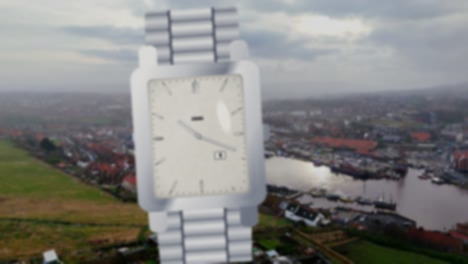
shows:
10,19
